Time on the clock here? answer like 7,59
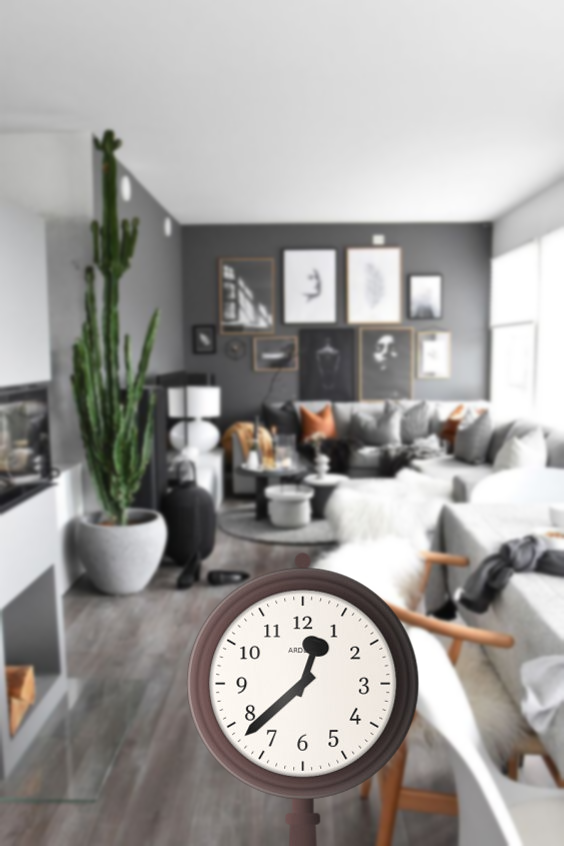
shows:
12,38
